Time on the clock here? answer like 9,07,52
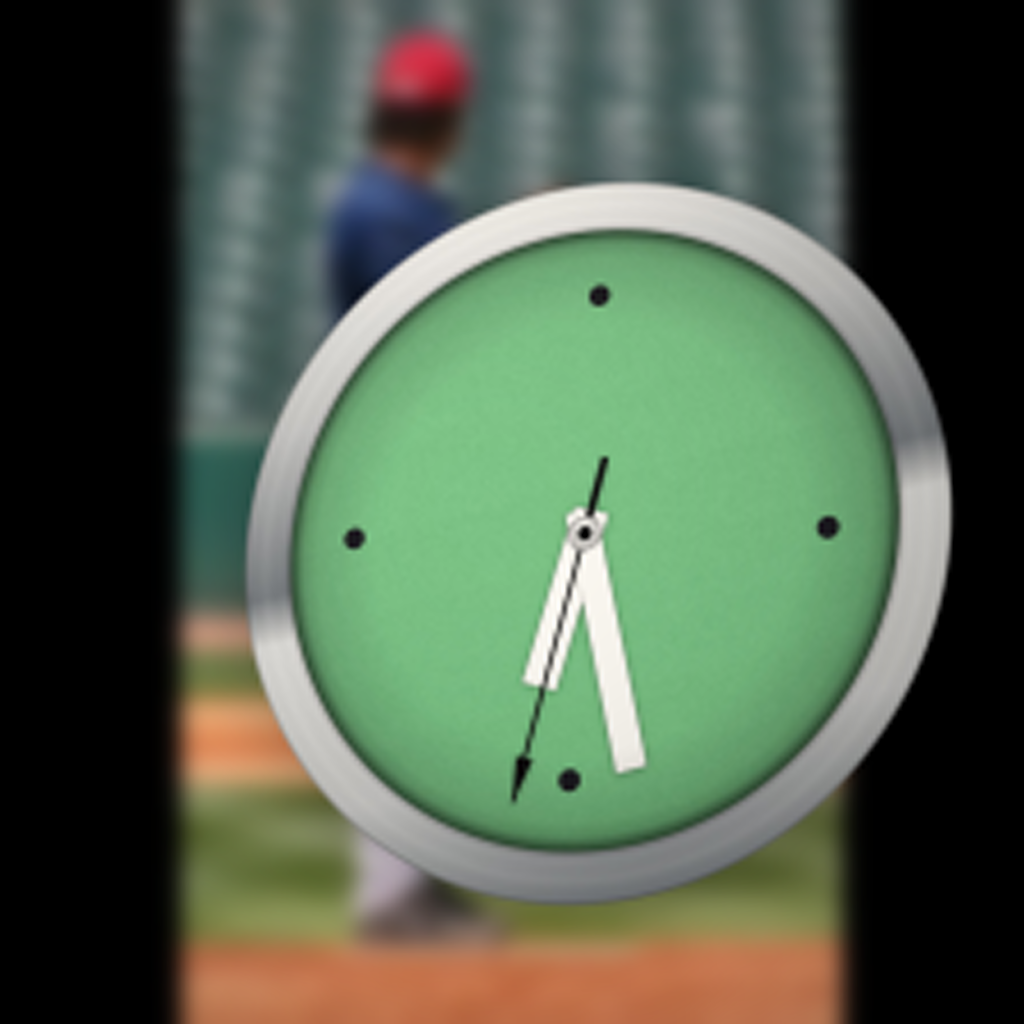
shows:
6,27,32
